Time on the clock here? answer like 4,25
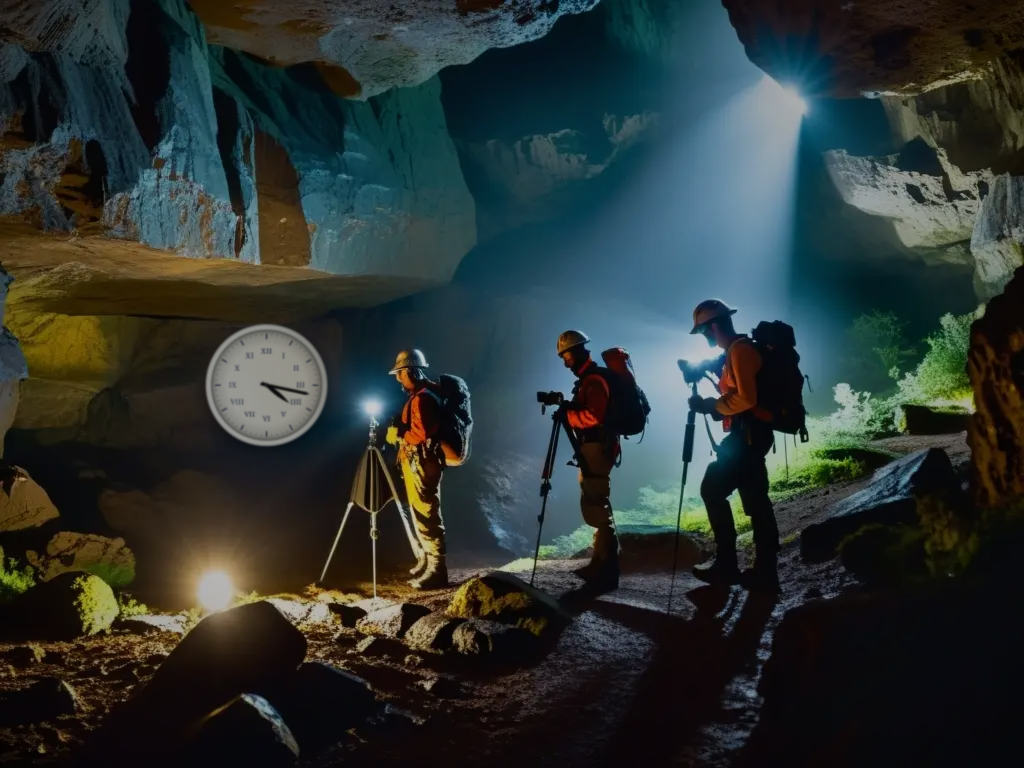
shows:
4,17
